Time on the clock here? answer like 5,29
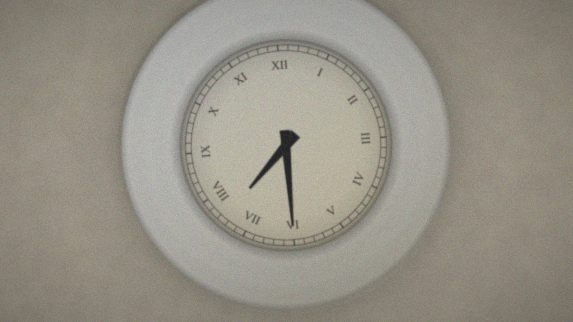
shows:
7,30
